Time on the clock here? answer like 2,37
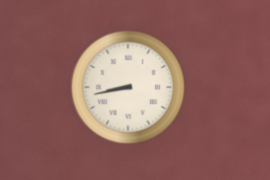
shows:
8,43
